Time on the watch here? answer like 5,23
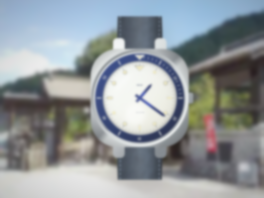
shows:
1,21
